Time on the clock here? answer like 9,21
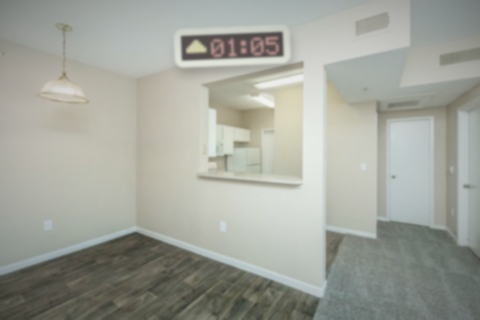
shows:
1,05
